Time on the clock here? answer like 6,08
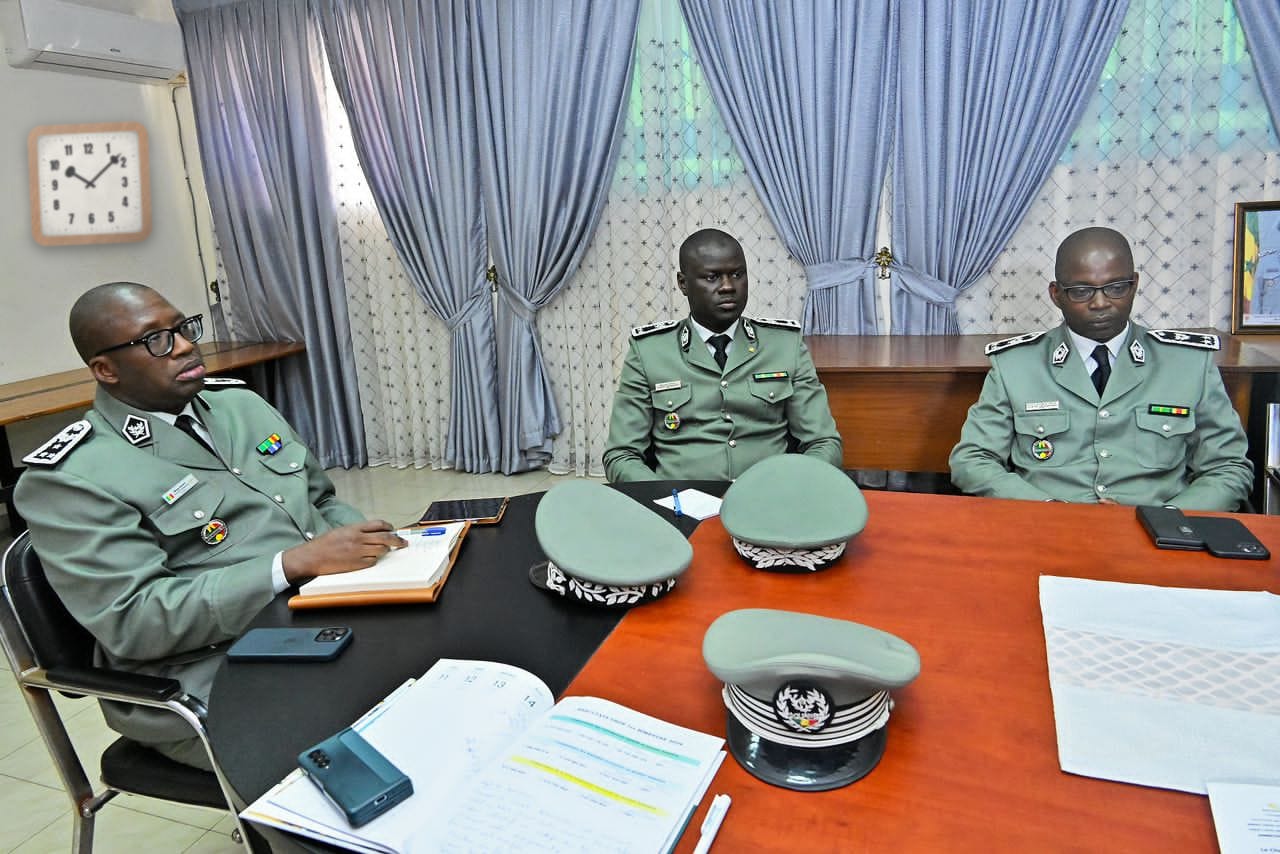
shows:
10,08
